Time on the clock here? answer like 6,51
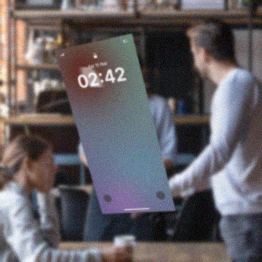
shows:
2,42
